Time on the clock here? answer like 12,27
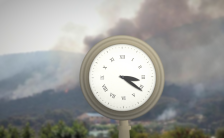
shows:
3,21
